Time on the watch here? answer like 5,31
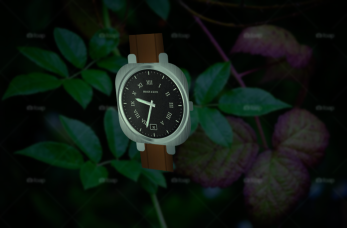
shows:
9,33
